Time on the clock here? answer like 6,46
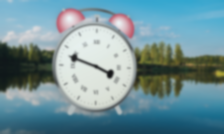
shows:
3,48
